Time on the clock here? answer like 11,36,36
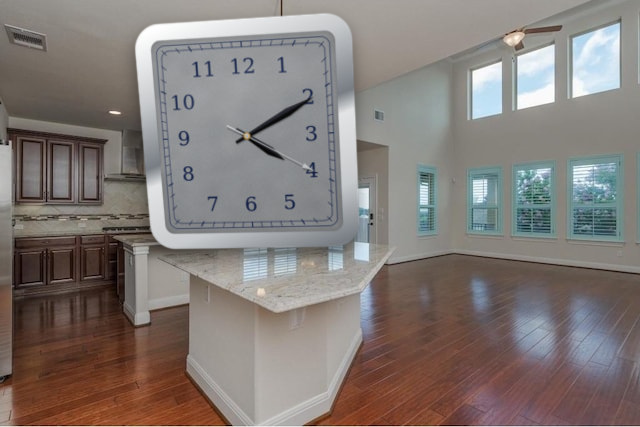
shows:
4,10,20
